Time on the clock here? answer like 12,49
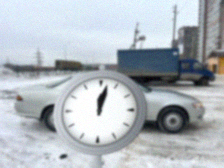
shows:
12,02
